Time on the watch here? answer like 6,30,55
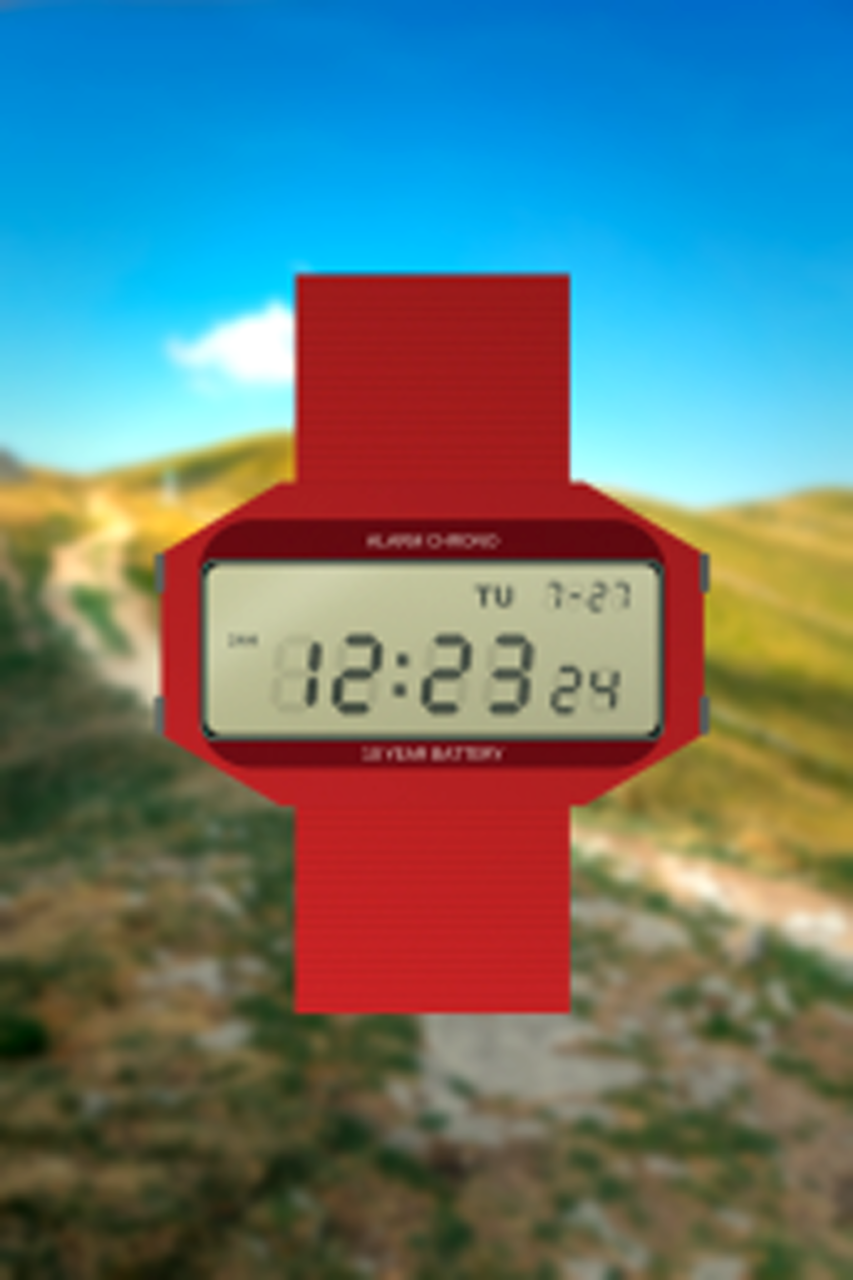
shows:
12,23,24
